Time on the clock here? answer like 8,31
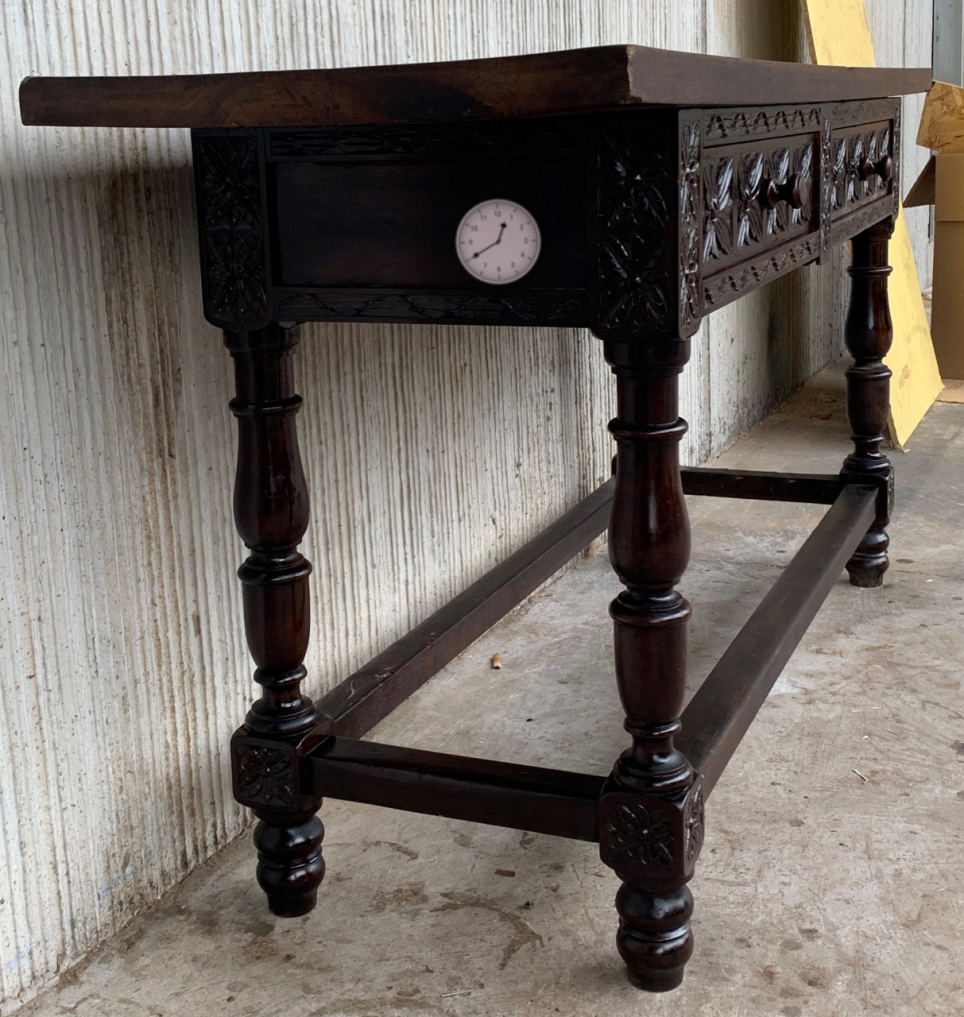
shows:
12,40
